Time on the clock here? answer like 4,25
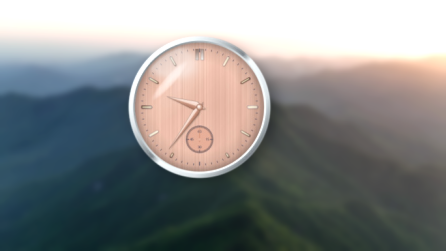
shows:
9,36
